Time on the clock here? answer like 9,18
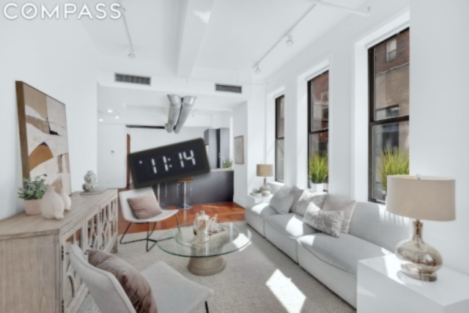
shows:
11,14
